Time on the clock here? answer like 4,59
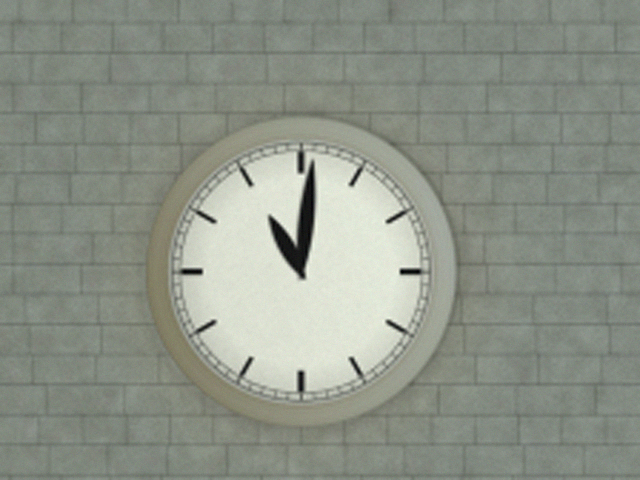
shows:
11,01
